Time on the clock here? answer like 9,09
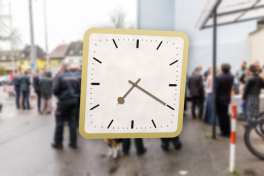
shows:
7,20
